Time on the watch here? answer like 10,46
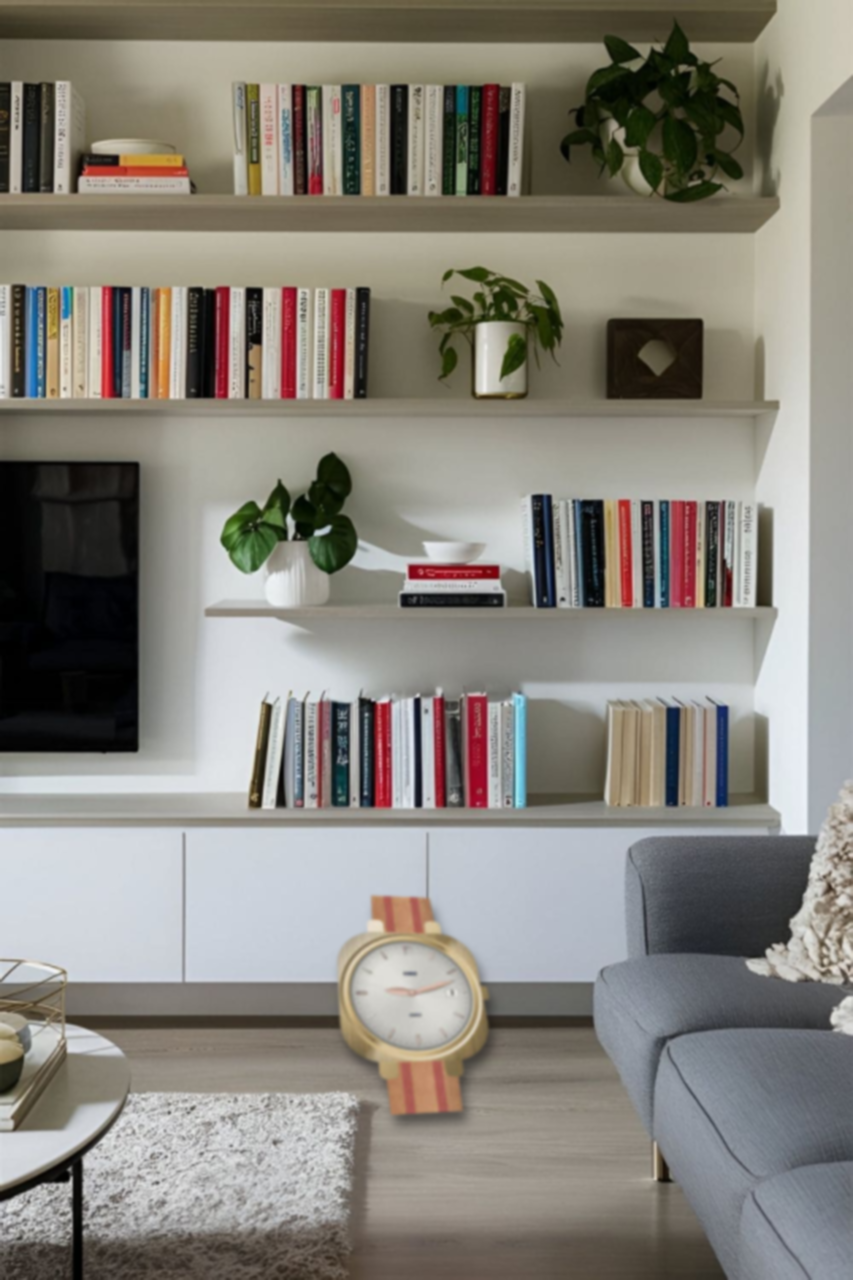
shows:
9,12
